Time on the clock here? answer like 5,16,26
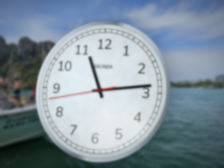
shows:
11,13,43
